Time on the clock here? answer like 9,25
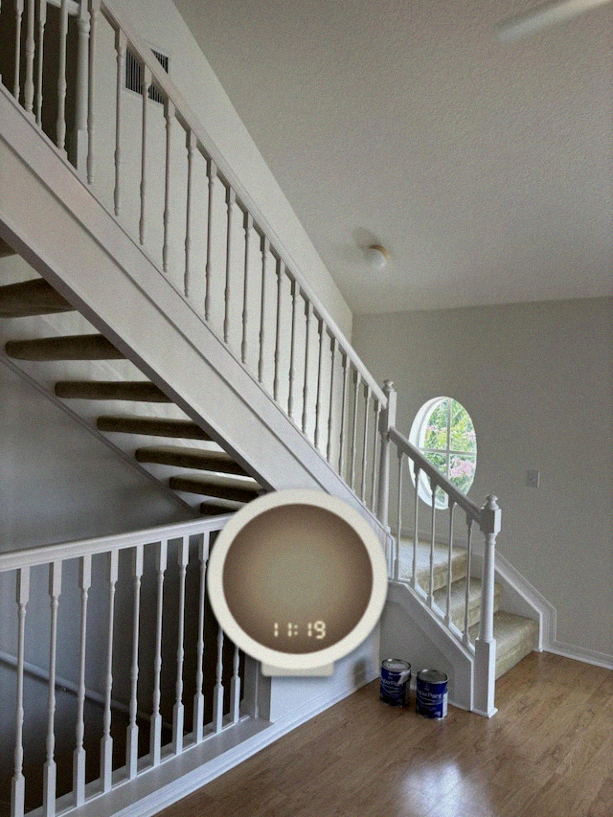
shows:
11,19
